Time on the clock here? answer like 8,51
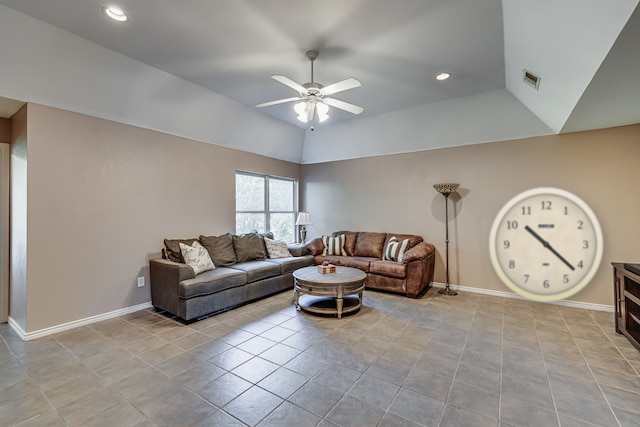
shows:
10,22
